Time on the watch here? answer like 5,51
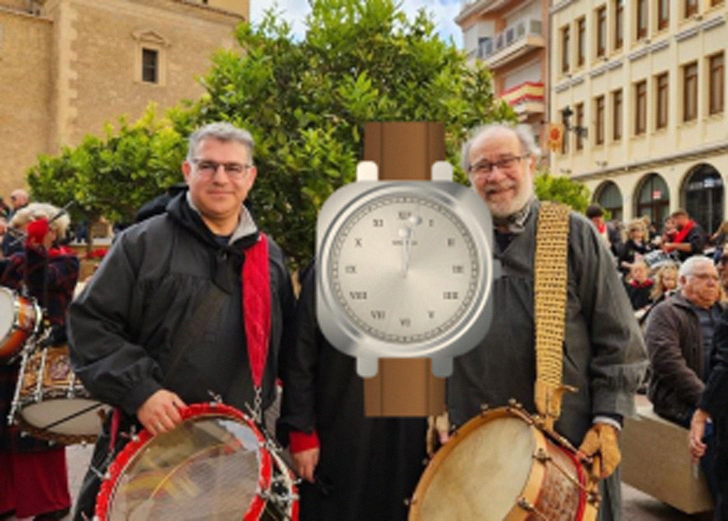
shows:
12,02
